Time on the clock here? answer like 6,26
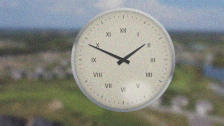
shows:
1,49
